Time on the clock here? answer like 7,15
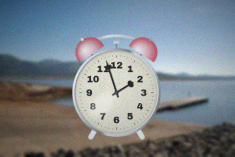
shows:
1,57
